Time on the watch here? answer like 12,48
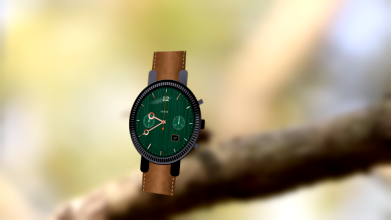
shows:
9,40
